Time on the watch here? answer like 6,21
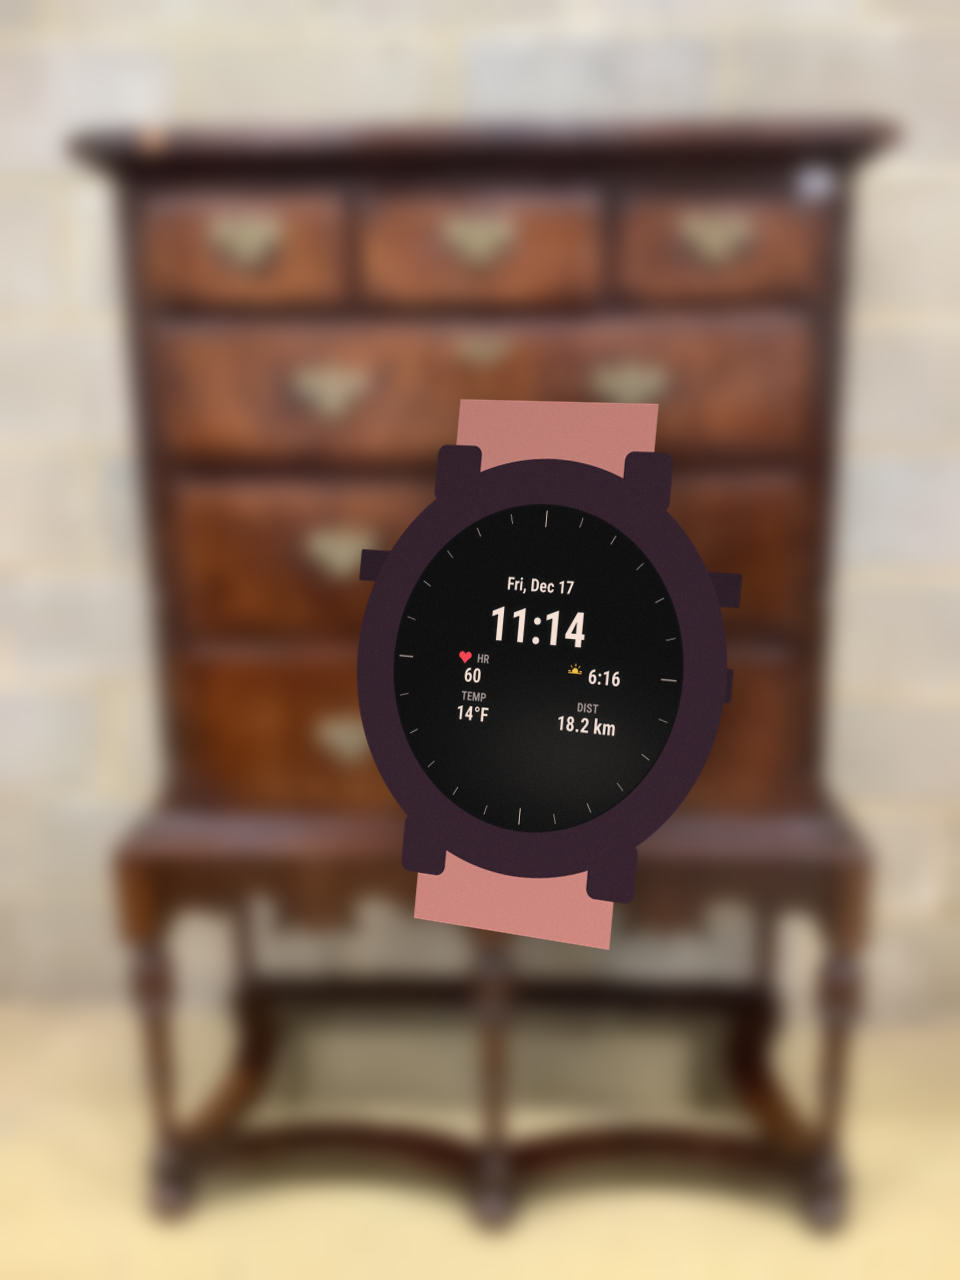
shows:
11,14
